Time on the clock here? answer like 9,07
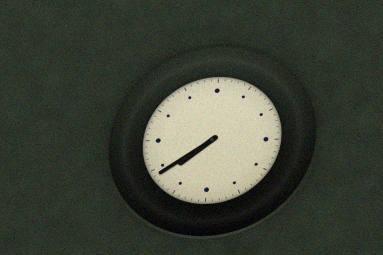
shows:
7,39
